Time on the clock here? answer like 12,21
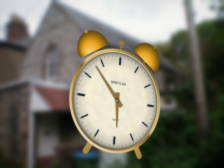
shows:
5,53
